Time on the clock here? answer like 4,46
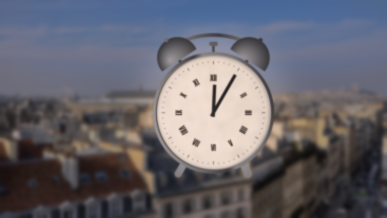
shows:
12,05
